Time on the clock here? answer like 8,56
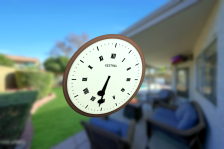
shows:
6,31
